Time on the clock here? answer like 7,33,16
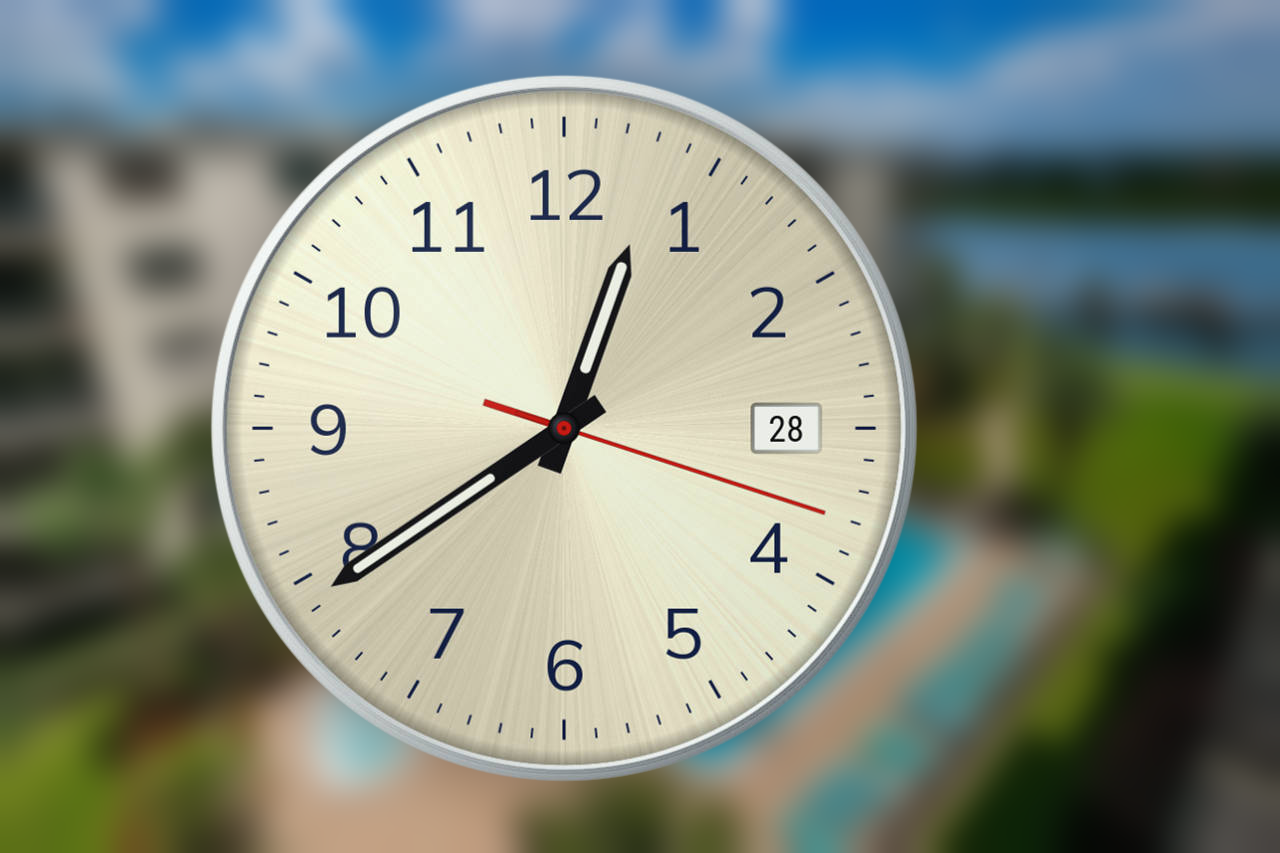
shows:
12,39,18
